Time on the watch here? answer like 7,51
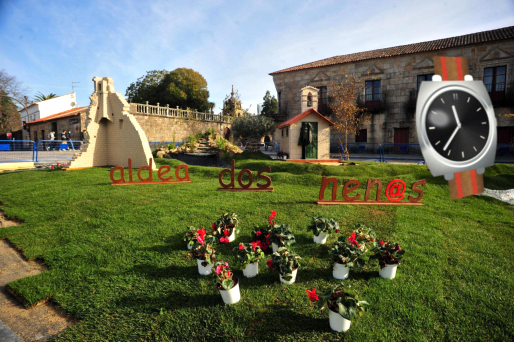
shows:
11,37
